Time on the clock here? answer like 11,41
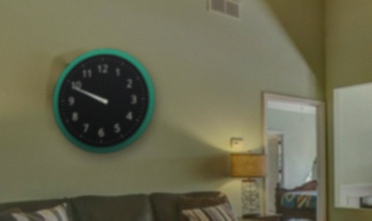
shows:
9,49
